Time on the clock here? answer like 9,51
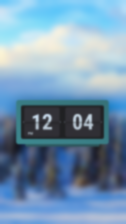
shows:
12,04
